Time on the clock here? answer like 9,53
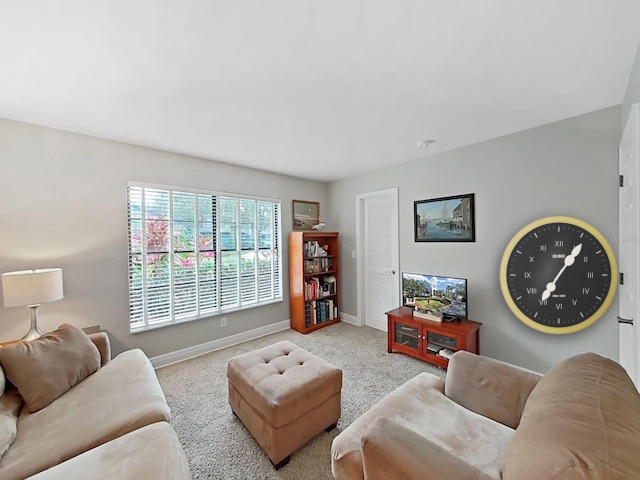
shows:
7,06
